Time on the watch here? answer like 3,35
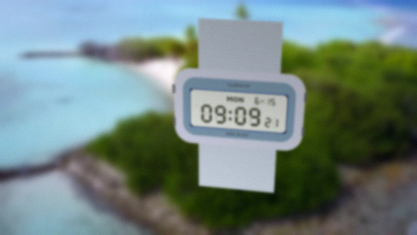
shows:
9,09
